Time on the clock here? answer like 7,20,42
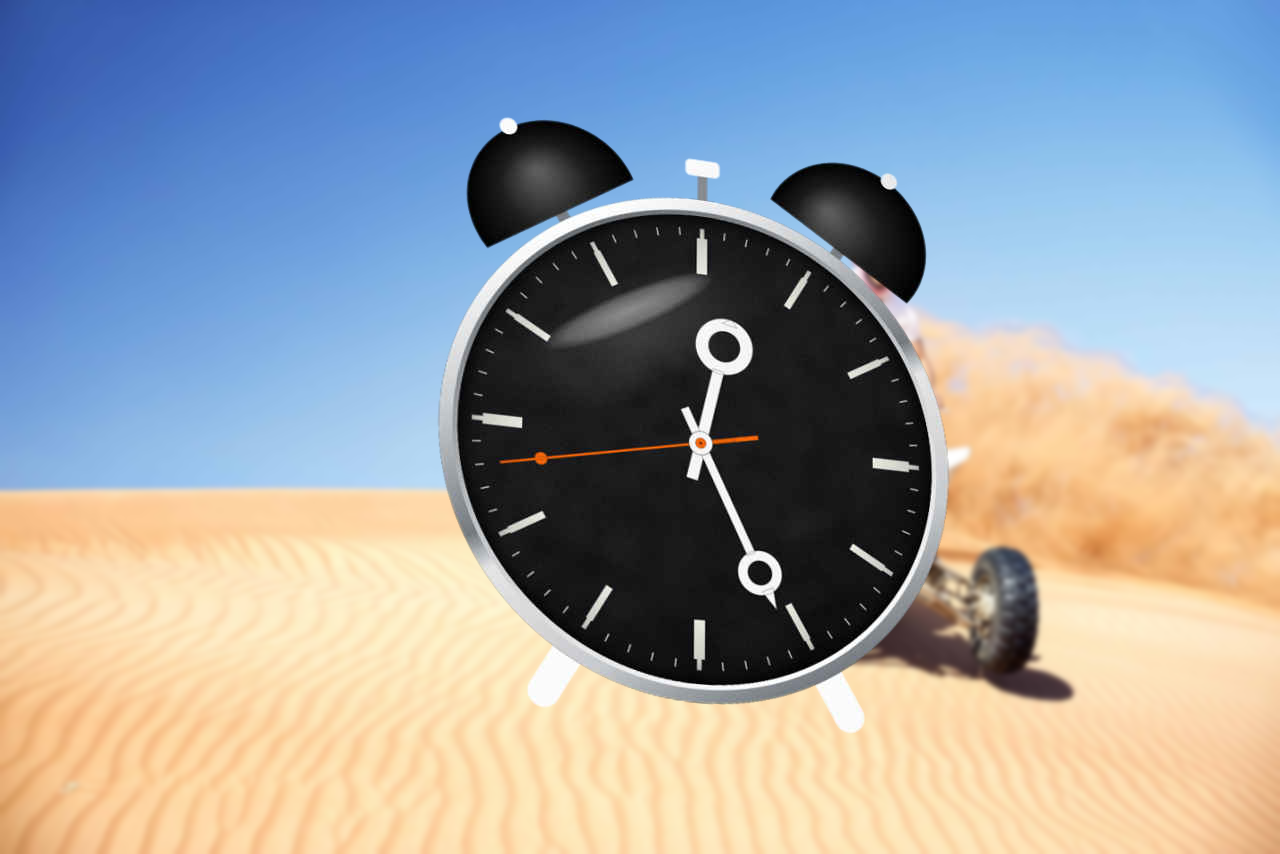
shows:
12,25,43
